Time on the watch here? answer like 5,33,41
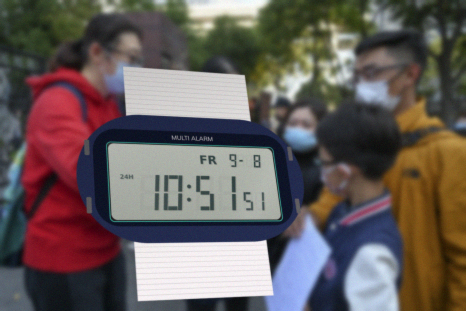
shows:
10,51,51
